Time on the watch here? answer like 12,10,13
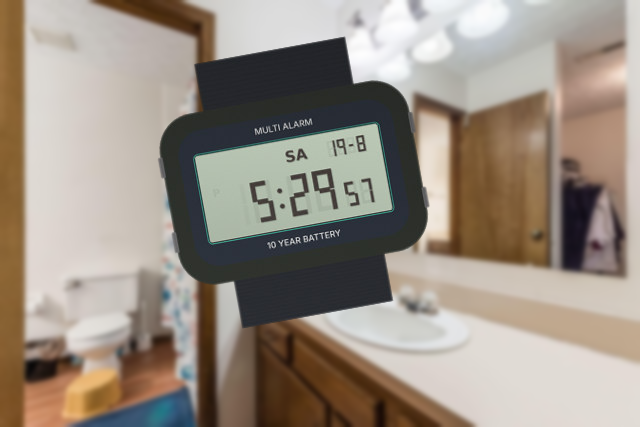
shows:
5,29,57
